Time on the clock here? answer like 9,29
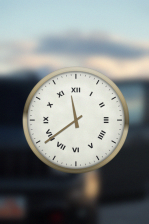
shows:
11,39
